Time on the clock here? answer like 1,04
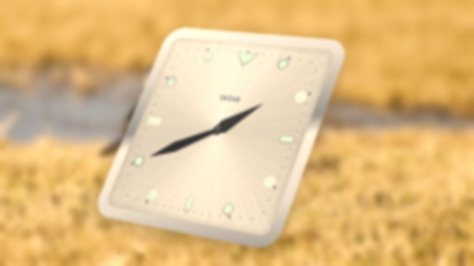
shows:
1,40
